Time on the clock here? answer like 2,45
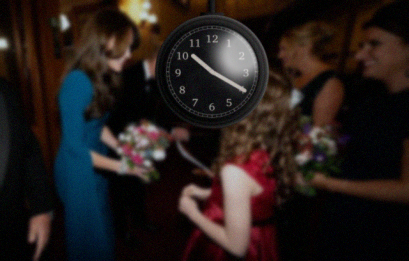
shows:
10,20
